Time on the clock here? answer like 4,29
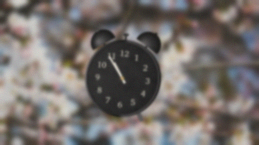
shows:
10,54
